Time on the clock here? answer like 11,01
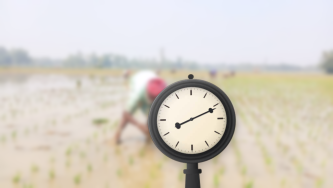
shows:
8,11
